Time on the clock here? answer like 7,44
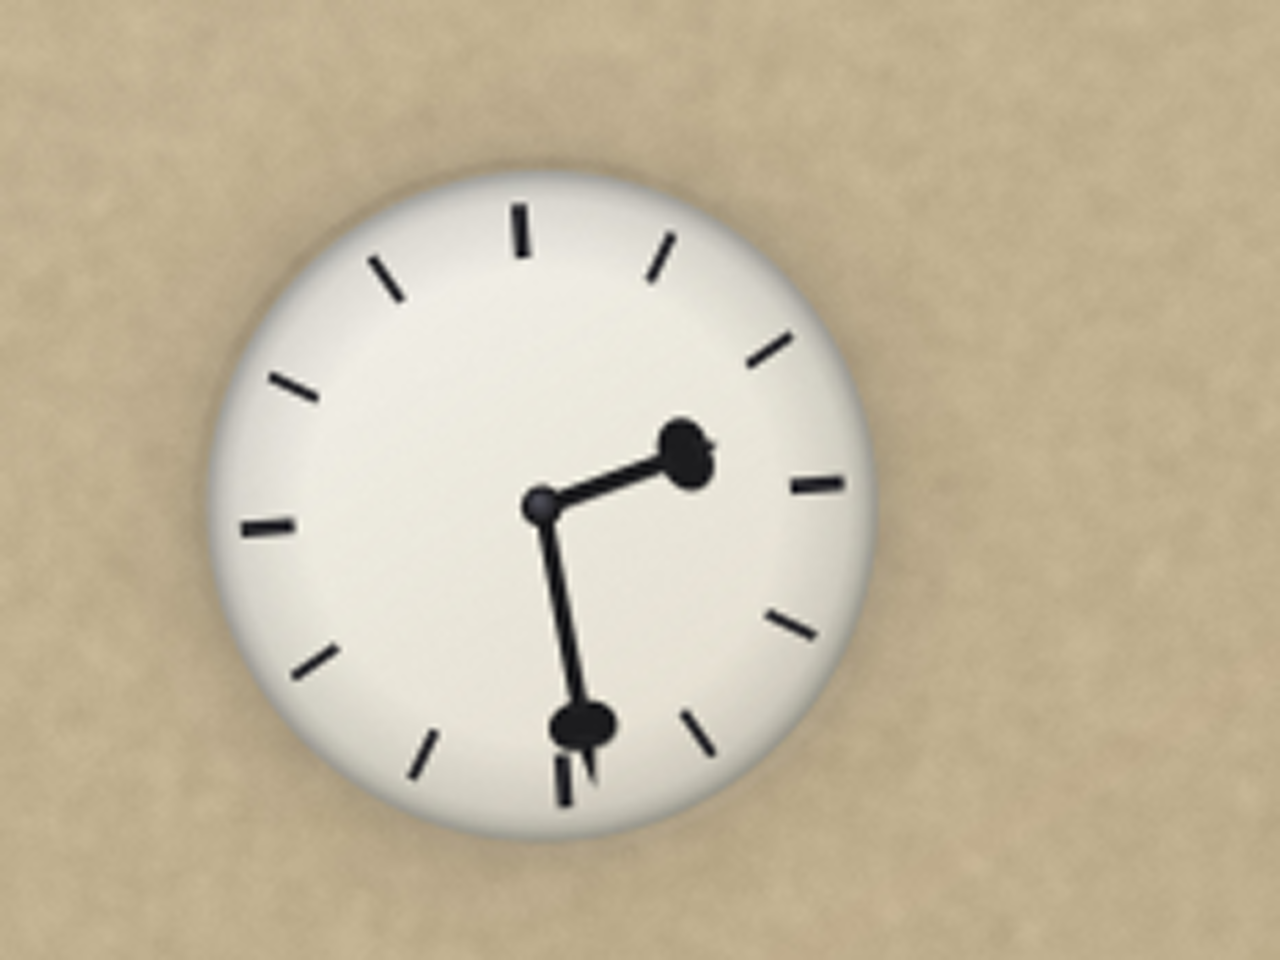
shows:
2,29
